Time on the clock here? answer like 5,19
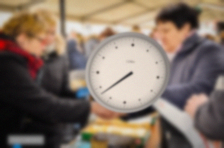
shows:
7,38
